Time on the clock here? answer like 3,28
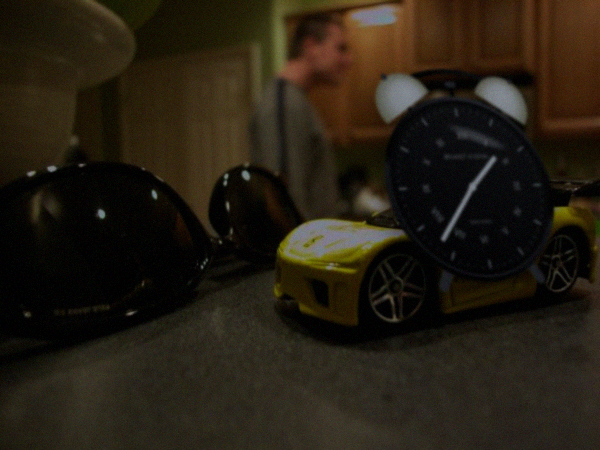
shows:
1,37
